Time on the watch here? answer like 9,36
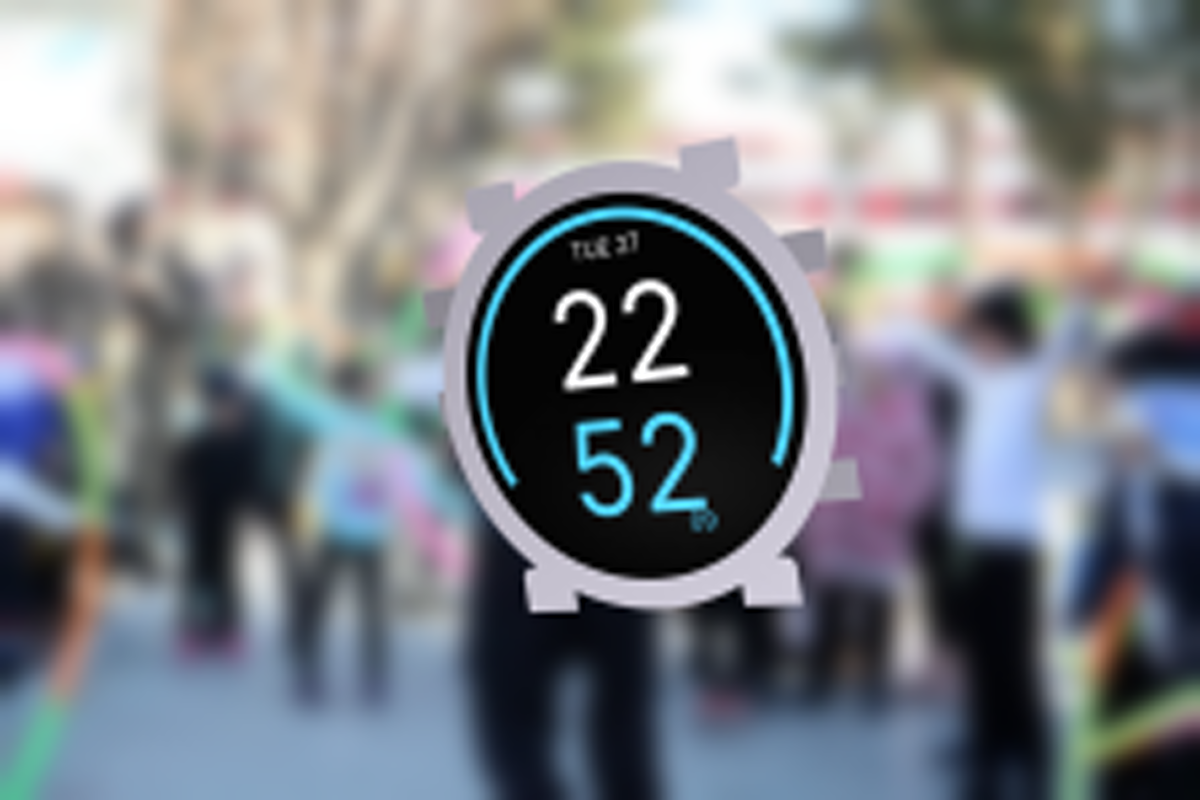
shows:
22,52
